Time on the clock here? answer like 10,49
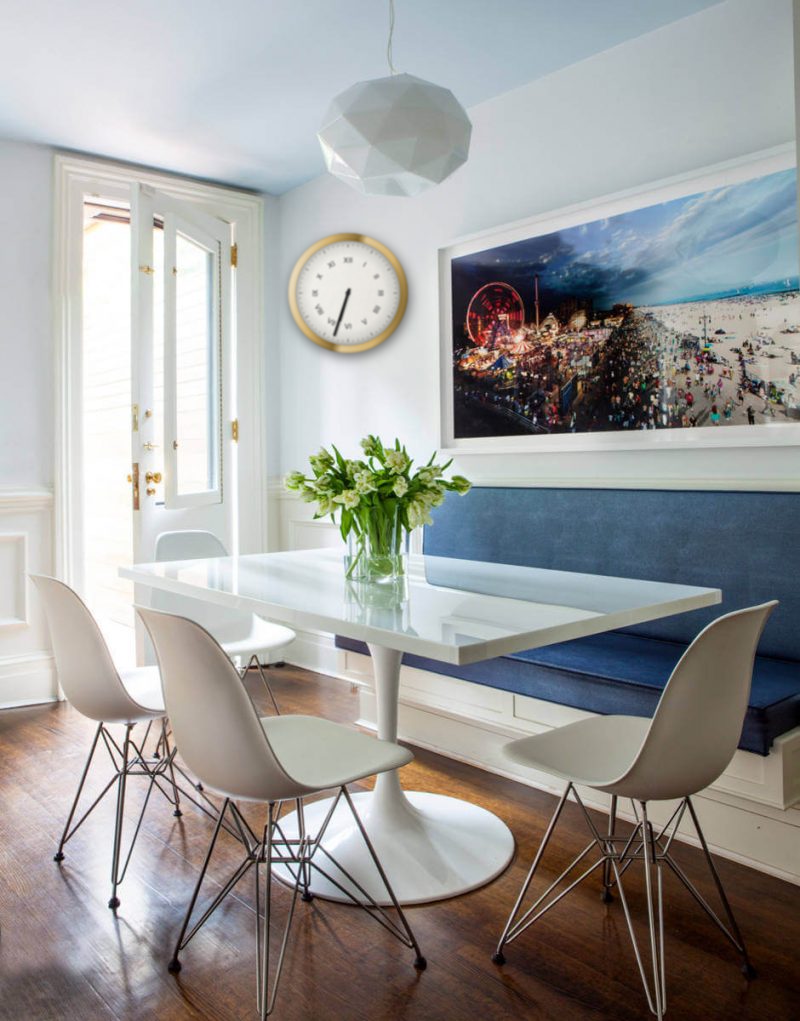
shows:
6,33
